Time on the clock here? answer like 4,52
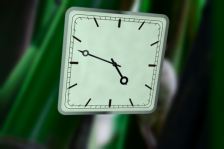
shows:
4,48
